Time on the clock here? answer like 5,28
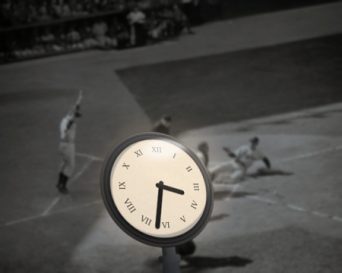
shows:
3,32
